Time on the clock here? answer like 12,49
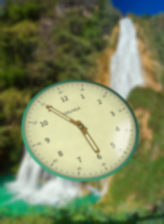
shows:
5,55
